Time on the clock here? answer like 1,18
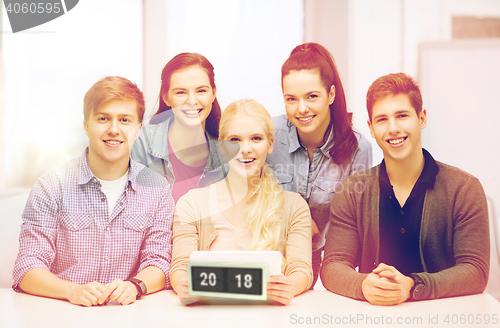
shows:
20,18
